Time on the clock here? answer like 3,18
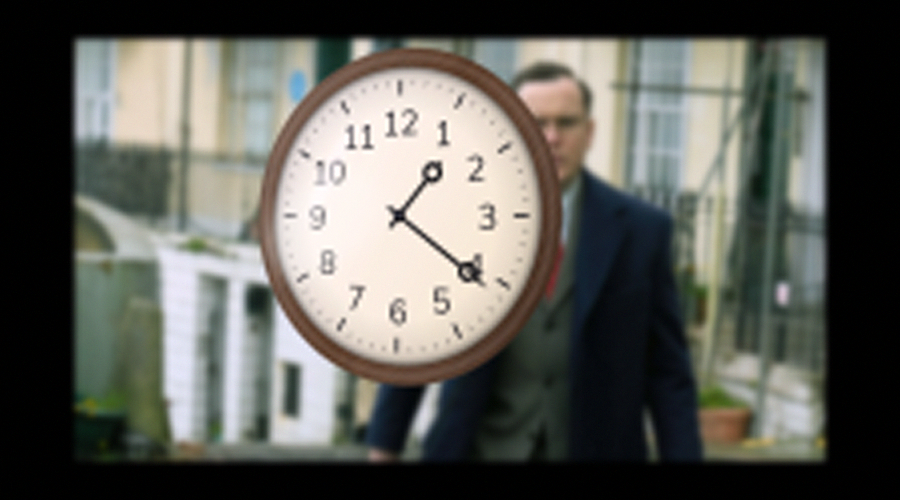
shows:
1,21
